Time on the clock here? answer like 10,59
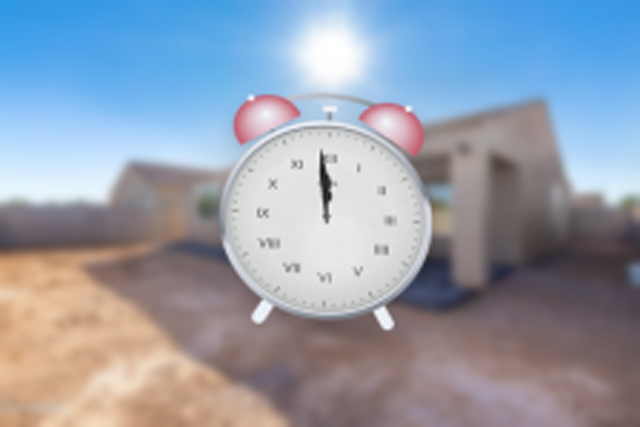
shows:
11,59
